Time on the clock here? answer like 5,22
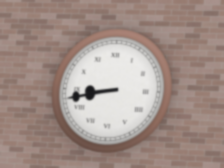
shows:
8,43
